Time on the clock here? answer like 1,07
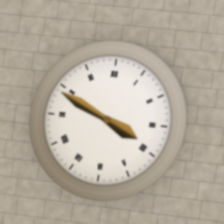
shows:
3,49
